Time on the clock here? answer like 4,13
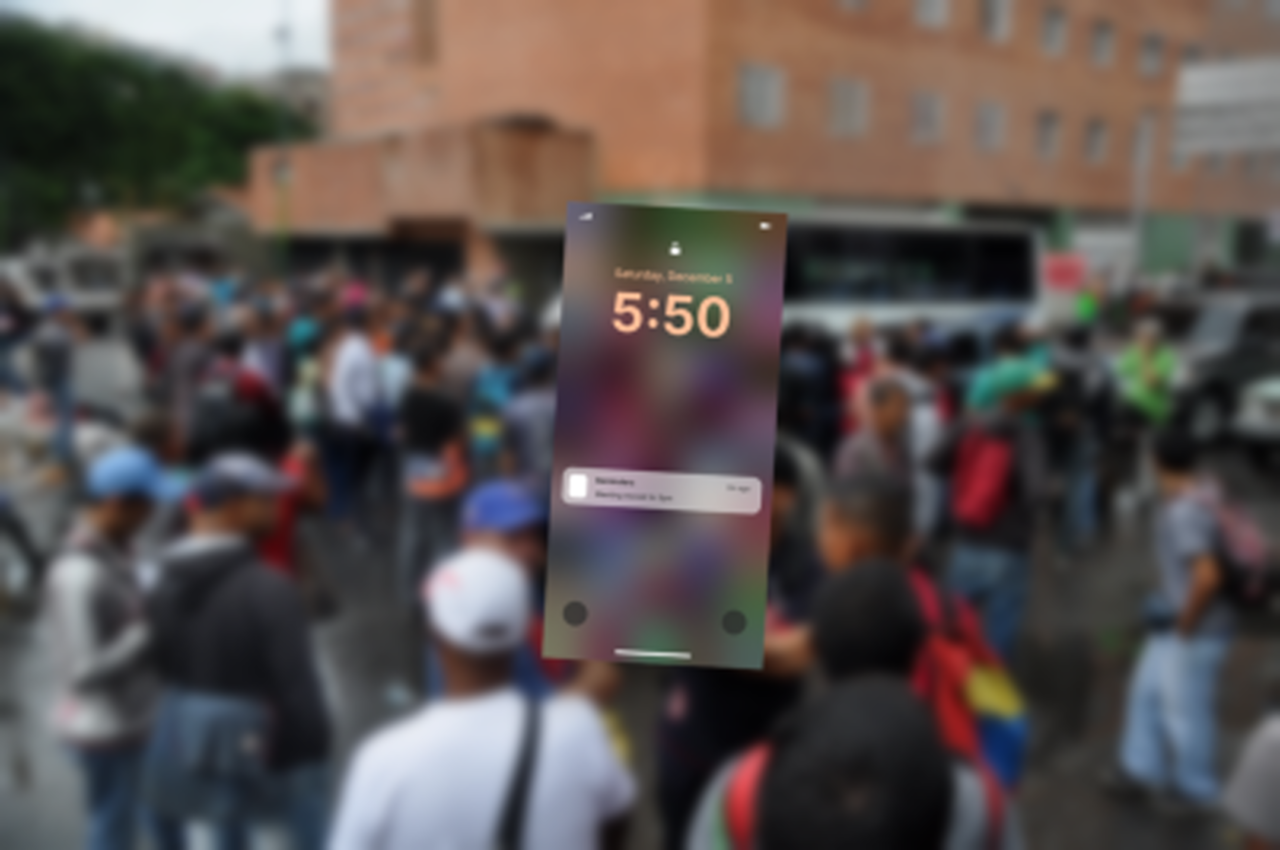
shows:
5,50
